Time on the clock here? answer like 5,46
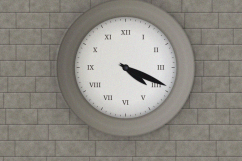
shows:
4,19
